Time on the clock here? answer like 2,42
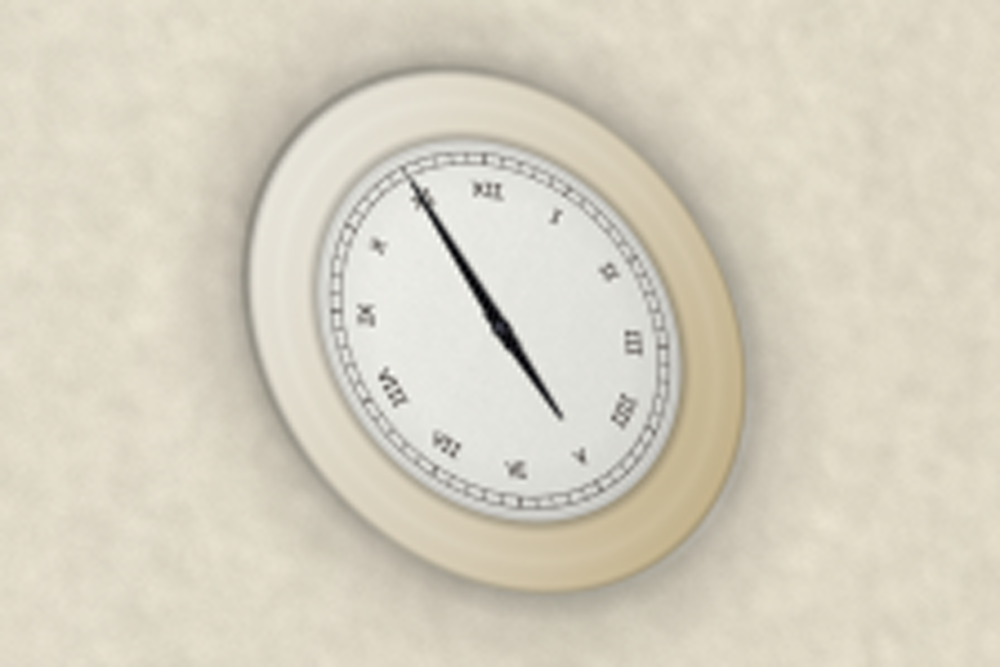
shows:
4,55
